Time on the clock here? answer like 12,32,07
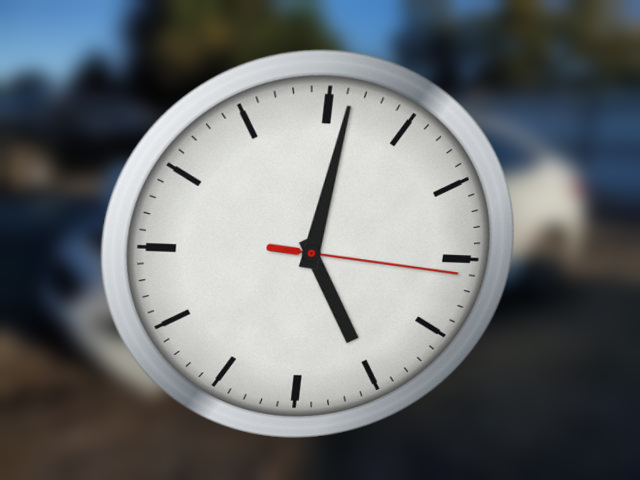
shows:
5,01,16
